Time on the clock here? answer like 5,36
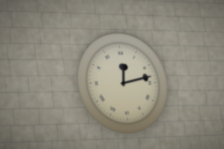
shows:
12,13
